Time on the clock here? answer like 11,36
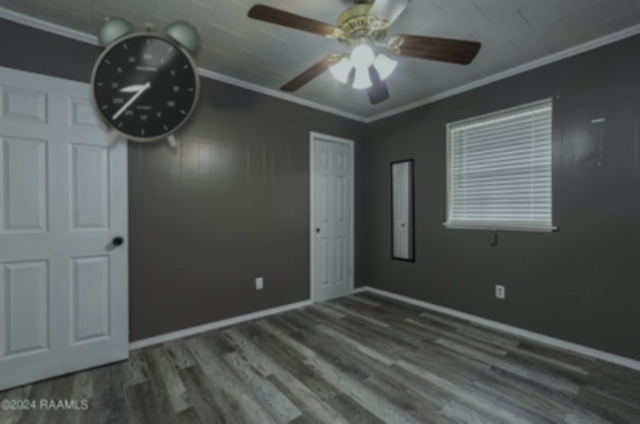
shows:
8,37
